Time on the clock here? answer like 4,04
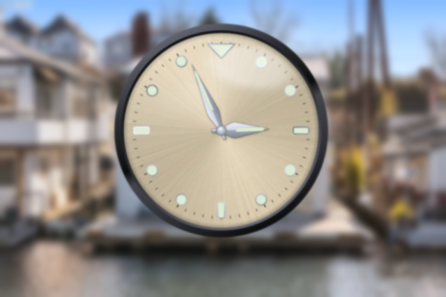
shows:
2,56
